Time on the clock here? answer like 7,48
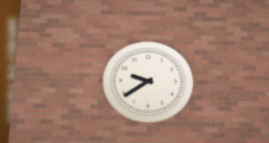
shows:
9,39
